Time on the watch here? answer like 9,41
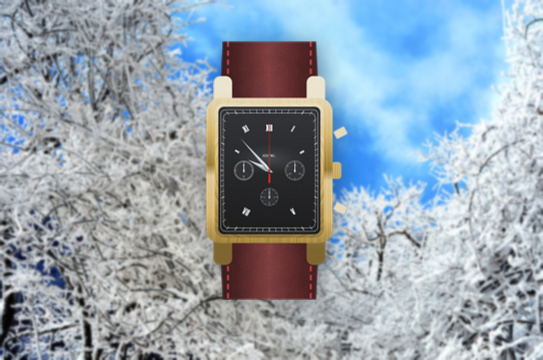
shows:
9,53
